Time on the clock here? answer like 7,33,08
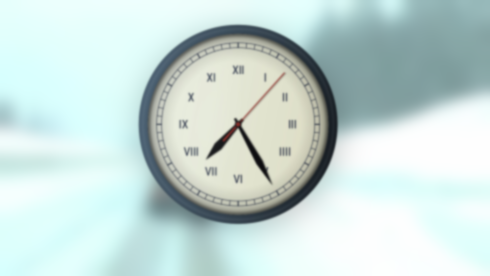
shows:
7,25,07
